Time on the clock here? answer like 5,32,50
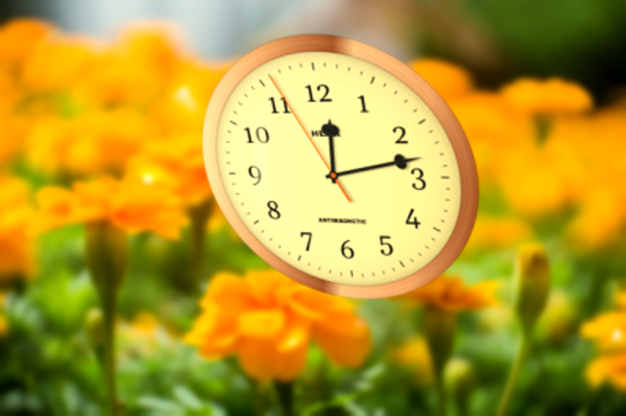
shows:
12,12,56
